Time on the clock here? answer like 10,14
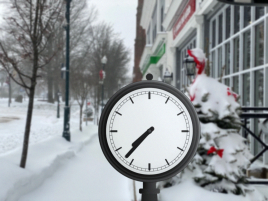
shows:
7,37
